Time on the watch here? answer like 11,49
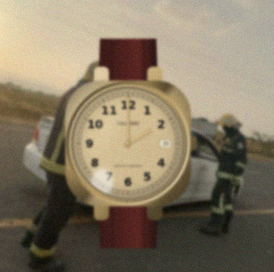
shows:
2,00
